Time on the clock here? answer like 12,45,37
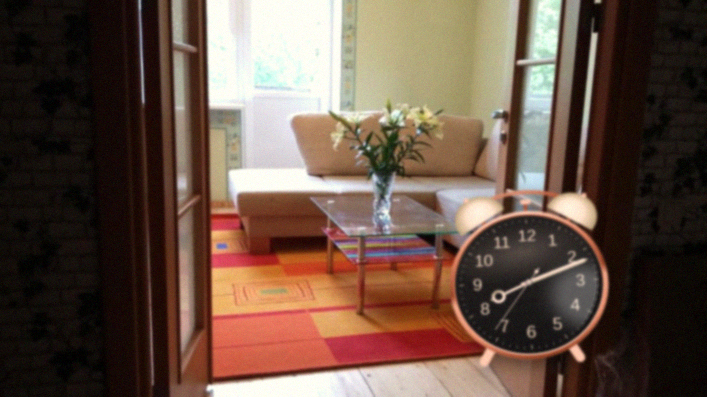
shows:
8,11,36
